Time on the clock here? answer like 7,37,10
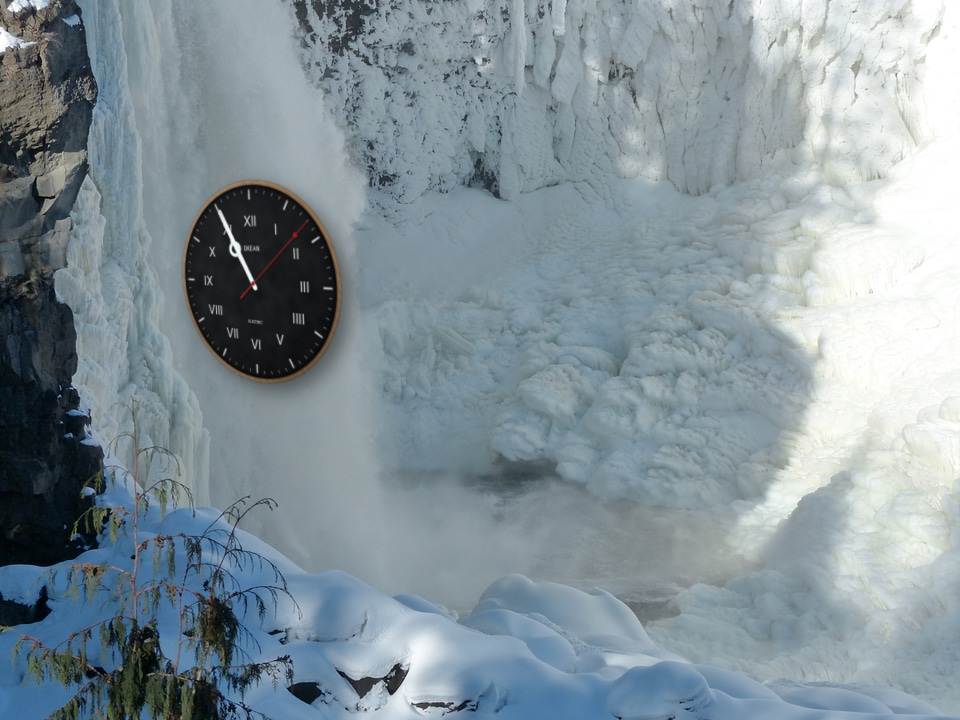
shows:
10,55,08
